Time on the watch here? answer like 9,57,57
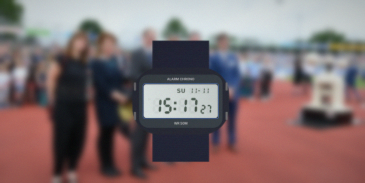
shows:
15,17,27
